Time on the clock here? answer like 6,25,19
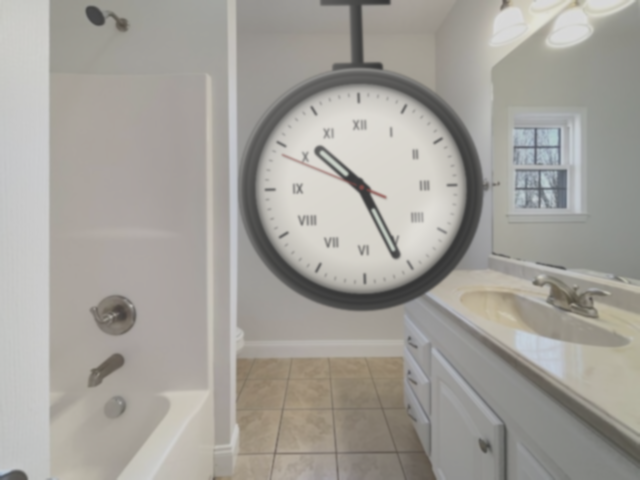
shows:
10,25,49
